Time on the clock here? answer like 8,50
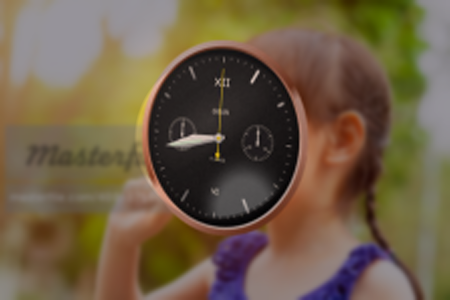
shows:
8,43
